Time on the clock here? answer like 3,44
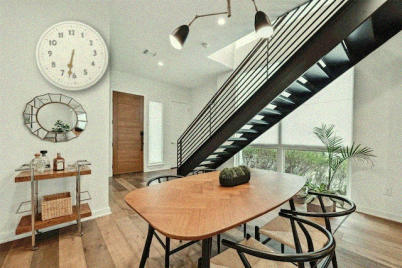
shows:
6,32
